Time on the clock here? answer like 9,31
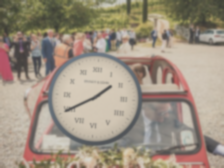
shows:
1,40
